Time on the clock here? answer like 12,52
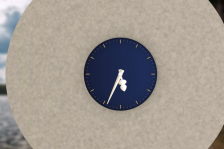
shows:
5,34
